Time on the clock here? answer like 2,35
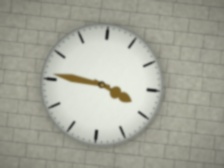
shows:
3,46
